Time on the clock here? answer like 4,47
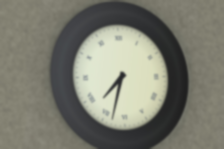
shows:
7,33
